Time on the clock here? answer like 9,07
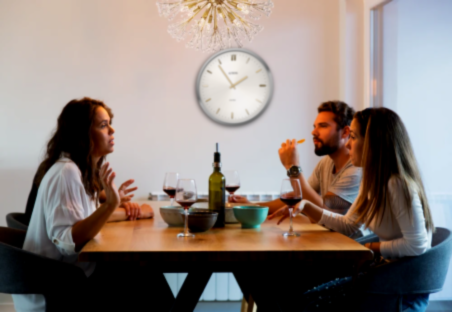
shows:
1,54
